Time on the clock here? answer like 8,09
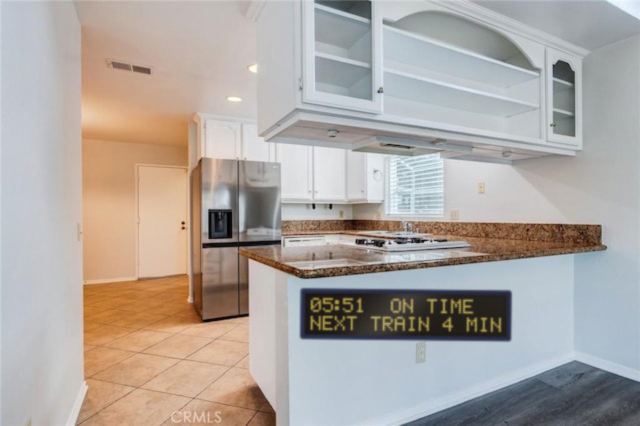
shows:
5,51
